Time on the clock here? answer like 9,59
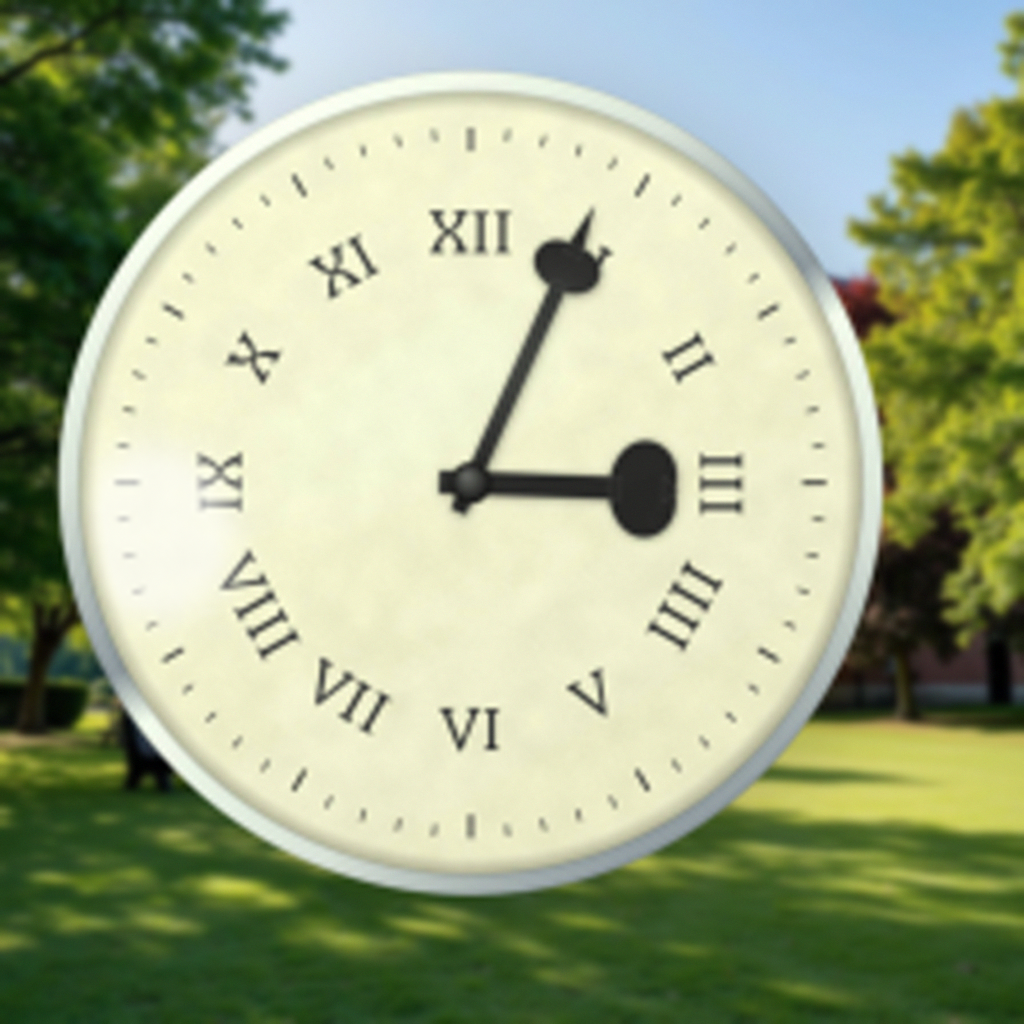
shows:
3,04
